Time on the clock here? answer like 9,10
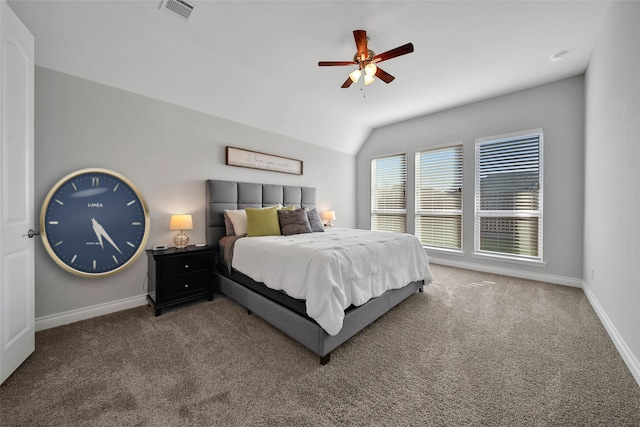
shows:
5,23
